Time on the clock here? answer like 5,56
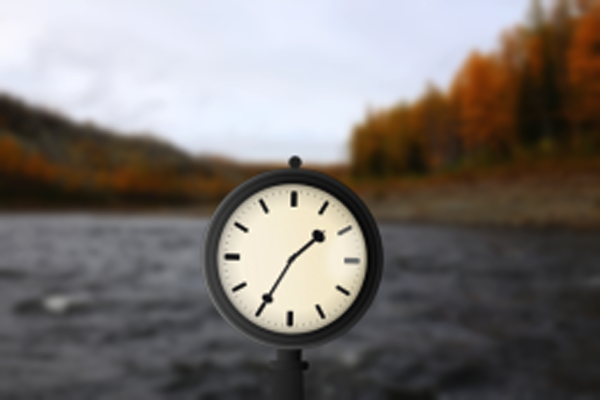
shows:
1,35
